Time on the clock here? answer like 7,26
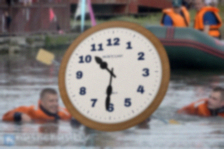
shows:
10,31
